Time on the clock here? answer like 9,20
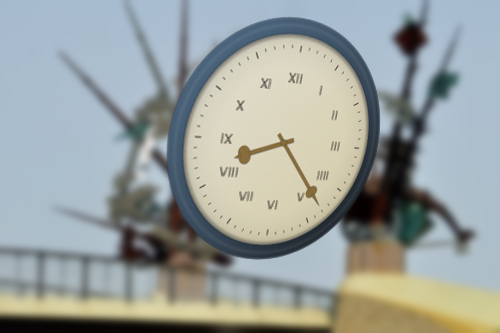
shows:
8,23
